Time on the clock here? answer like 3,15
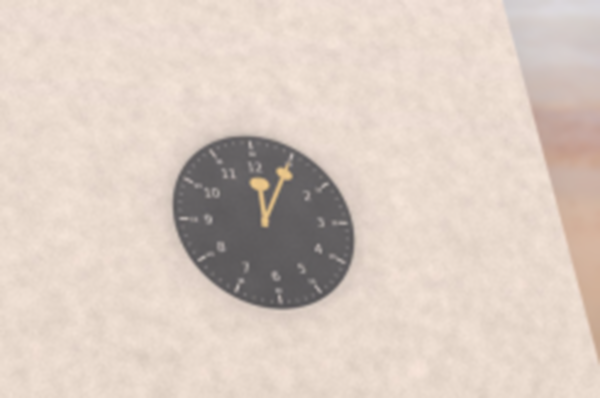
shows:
12,05
